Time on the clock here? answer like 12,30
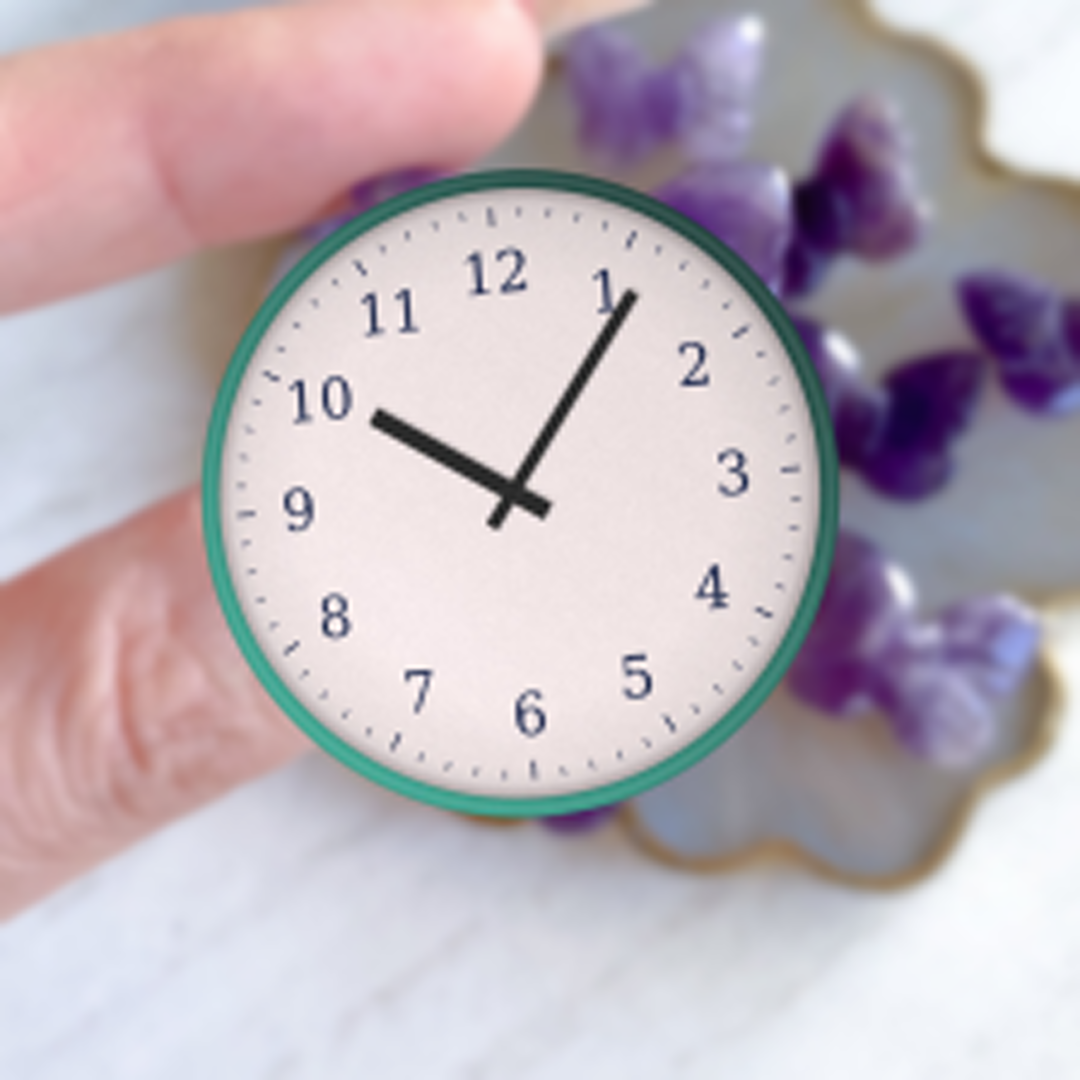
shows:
10,06
